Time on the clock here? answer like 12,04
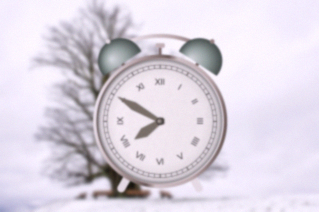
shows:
7,50
